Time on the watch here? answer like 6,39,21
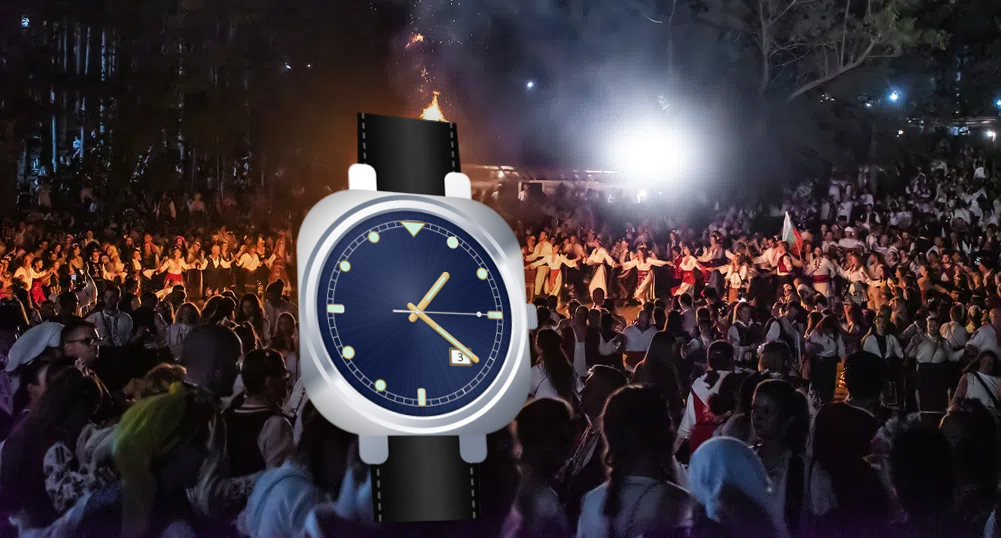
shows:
1,21,15
